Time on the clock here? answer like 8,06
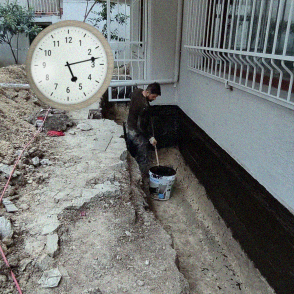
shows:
5,13
